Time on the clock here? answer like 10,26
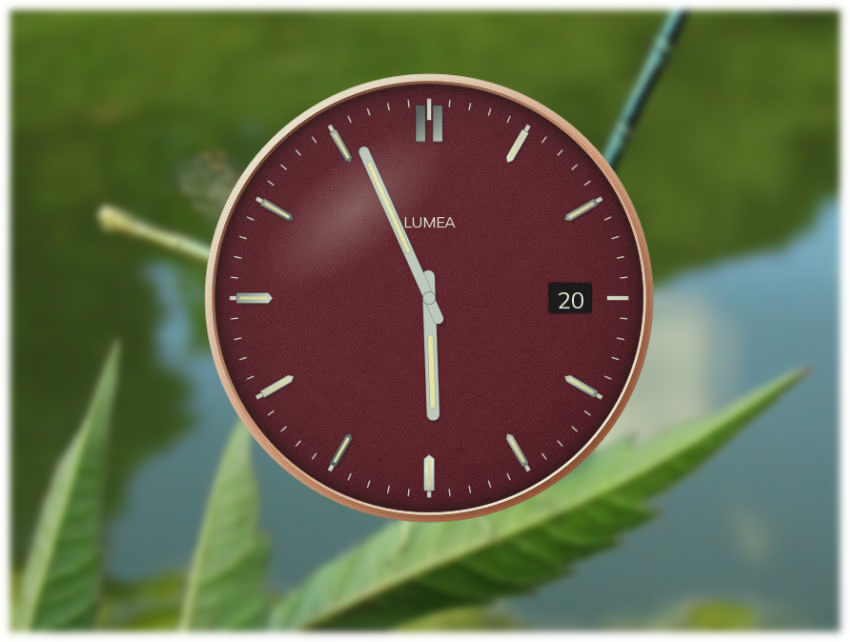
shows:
5,56
